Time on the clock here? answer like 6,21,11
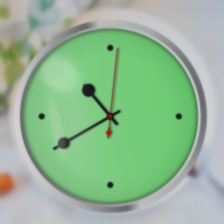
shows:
10,40,01
